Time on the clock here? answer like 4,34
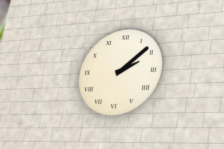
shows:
2,08
